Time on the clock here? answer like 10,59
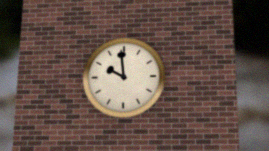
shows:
9,59
